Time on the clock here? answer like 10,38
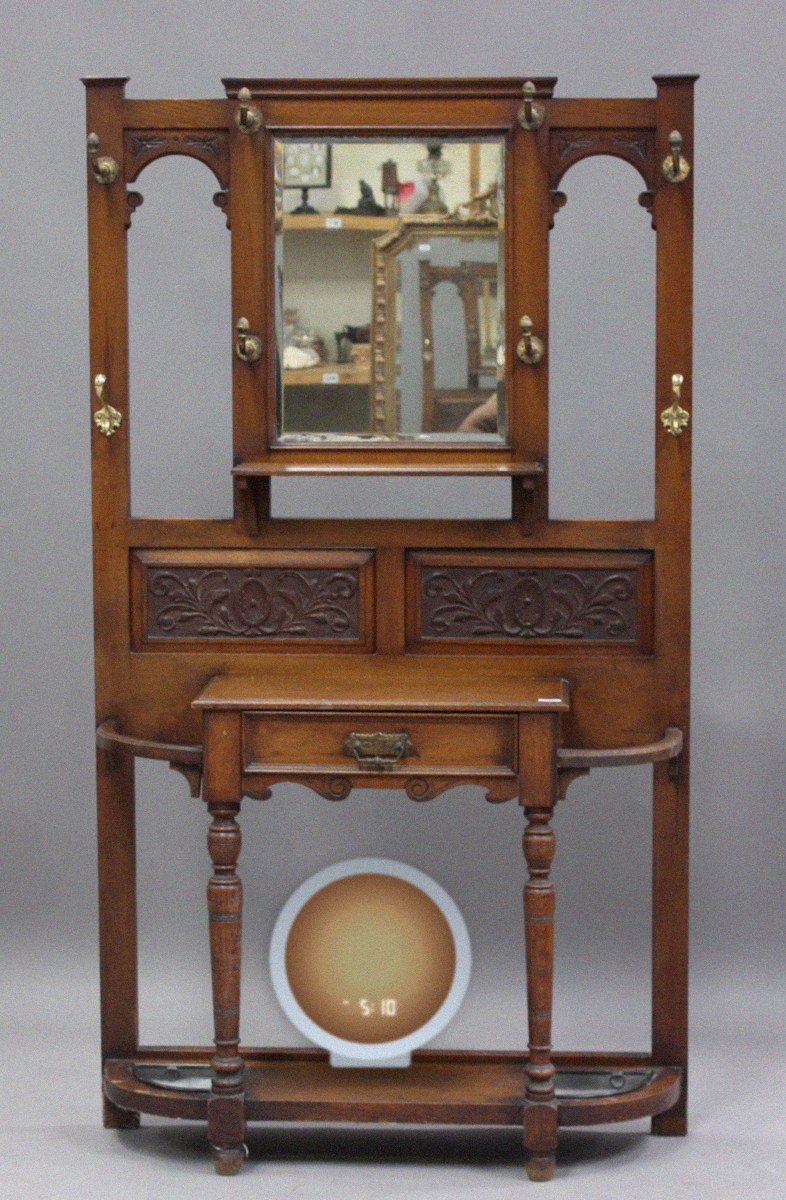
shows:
5,10
